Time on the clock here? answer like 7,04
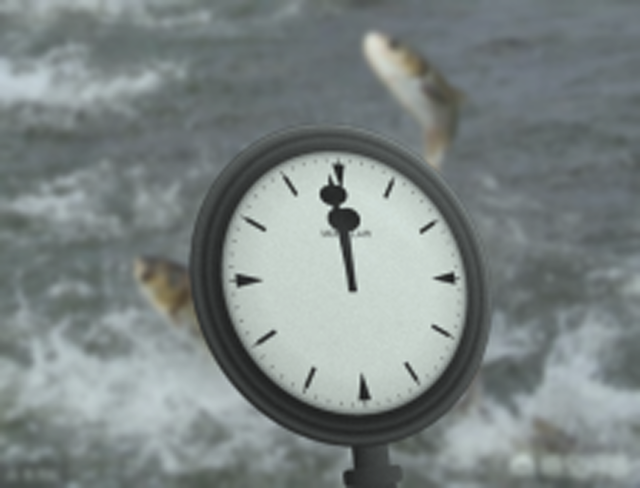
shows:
11,59
